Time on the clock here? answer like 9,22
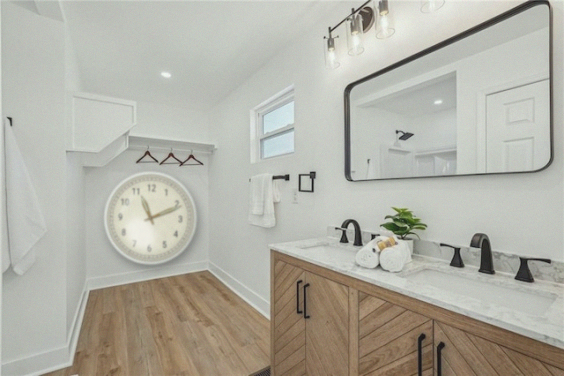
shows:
11,11
